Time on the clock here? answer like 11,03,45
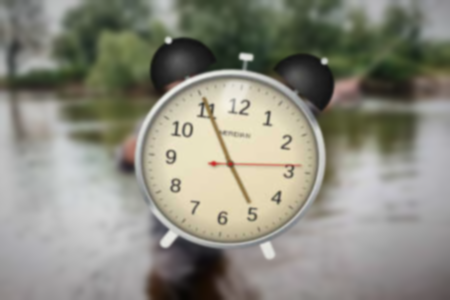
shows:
4,55,14
